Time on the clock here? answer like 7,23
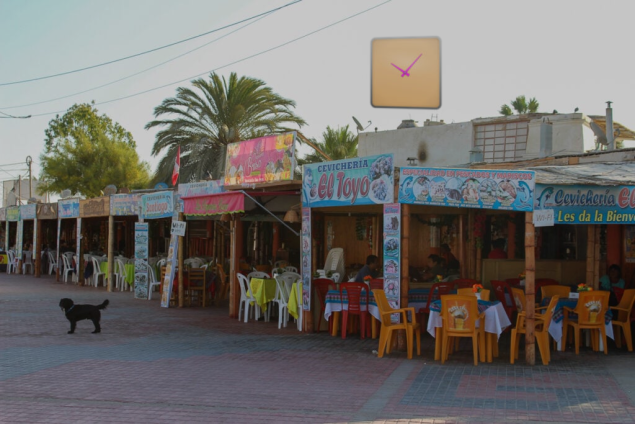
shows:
10,07
